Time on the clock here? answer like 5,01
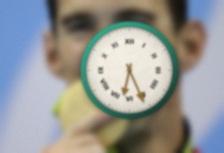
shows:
6,26
